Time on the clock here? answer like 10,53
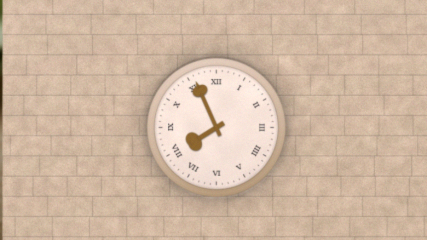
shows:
7,56
